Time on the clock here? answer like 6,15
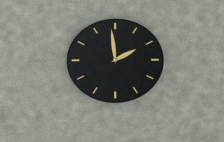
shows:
1,59
